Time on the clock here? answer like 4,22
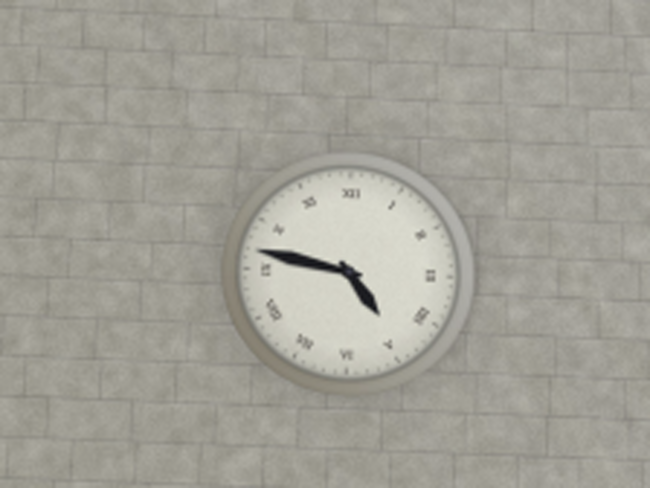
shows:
4,47
